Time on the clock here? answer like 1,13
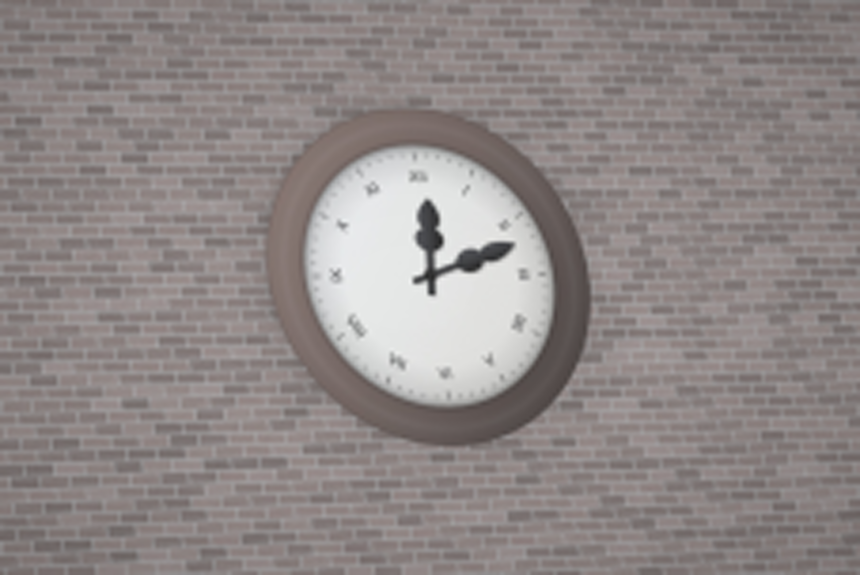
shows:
12,12
